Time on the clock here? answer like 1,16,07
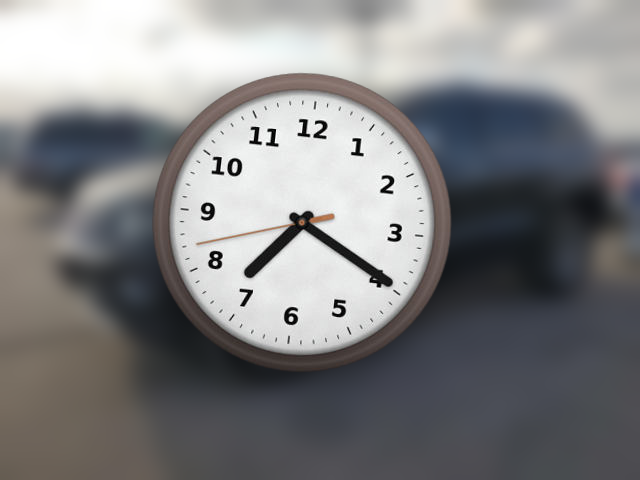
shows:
7,19,42
